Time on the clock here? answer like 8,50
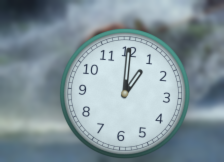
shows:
1,00
